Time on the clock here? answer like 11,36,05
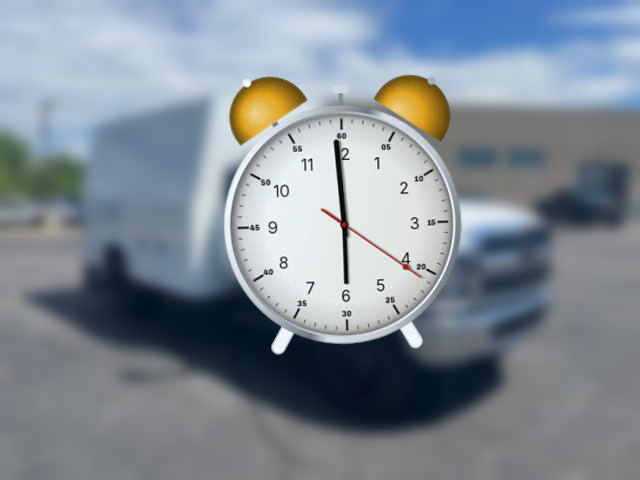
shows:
5,59,21
